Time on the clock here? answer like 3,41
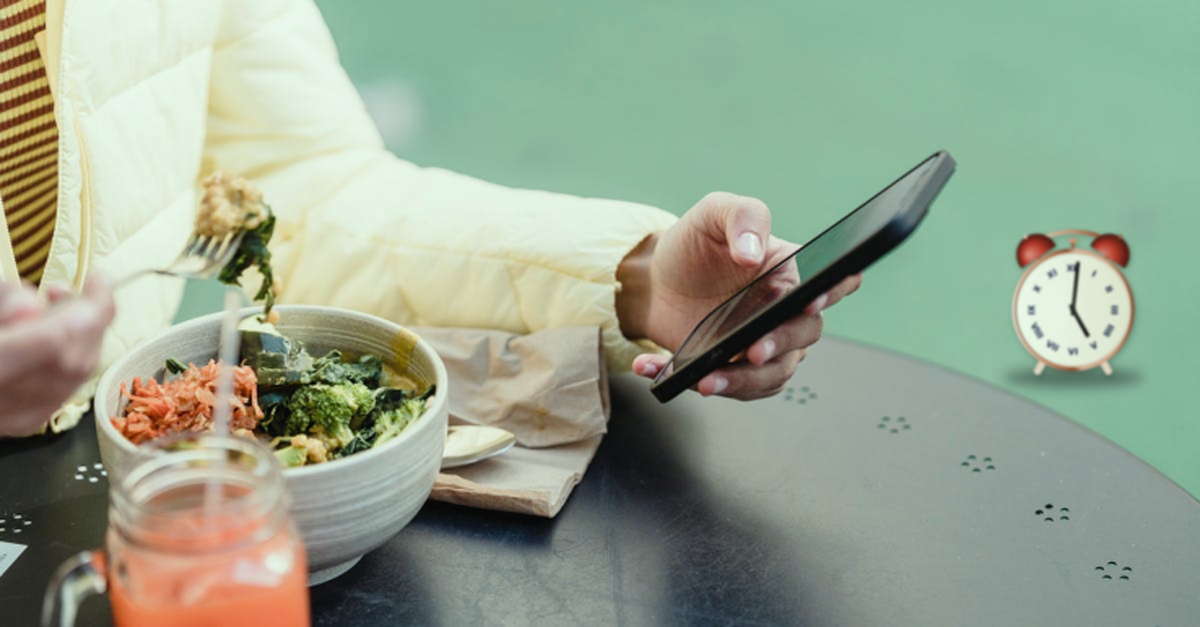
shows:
5,01
